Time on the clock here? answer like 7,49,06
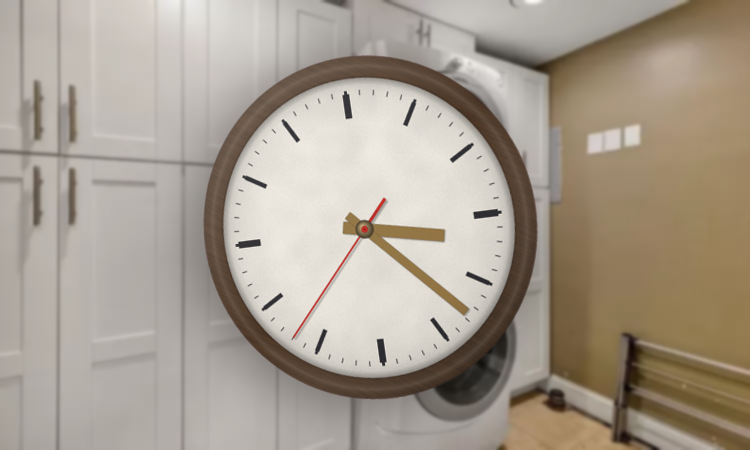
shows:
3,22,37
